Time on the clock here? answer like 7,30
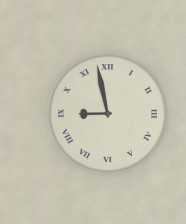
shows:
8,58
